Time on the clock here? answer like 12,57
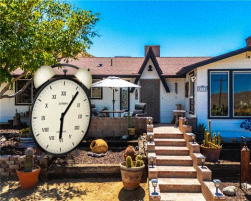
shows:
6,06
